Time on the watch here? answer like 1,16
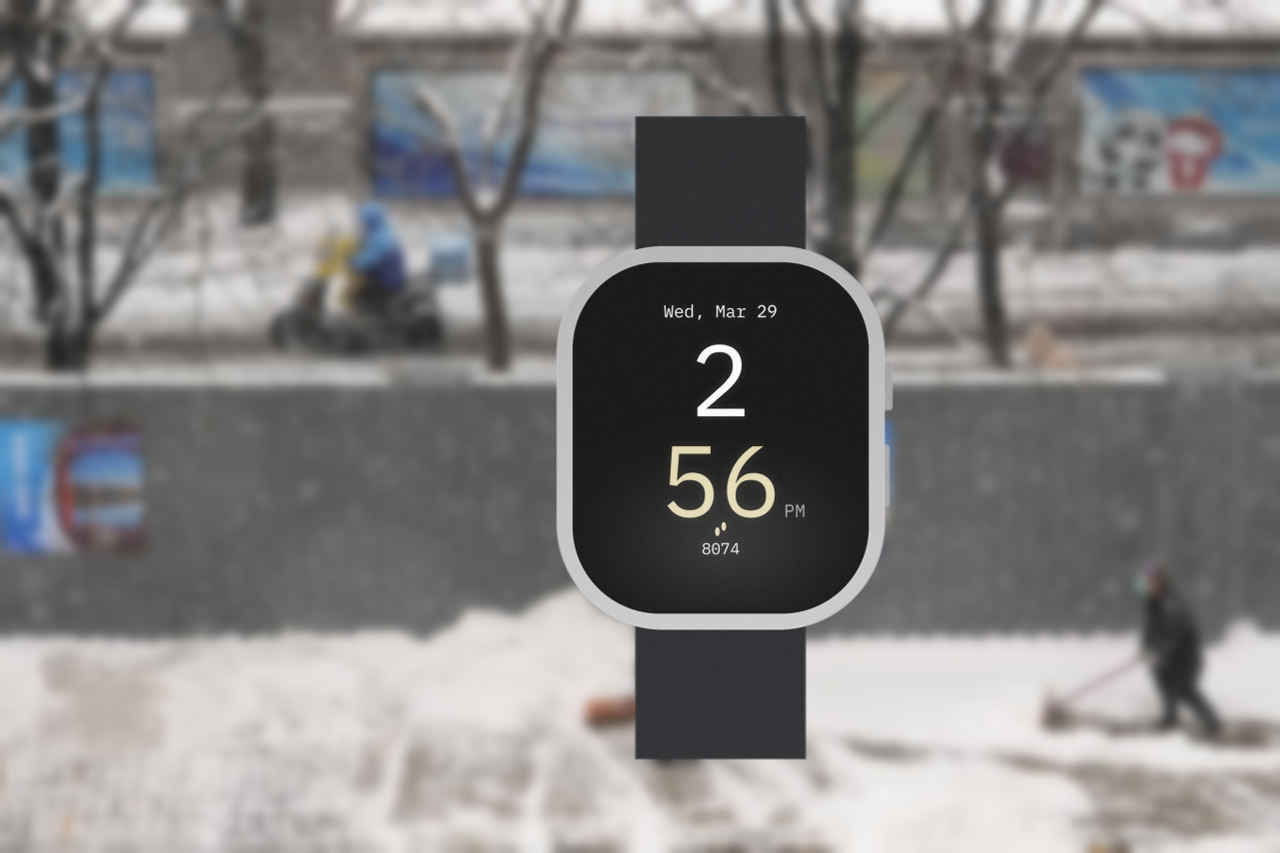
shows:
2,56
